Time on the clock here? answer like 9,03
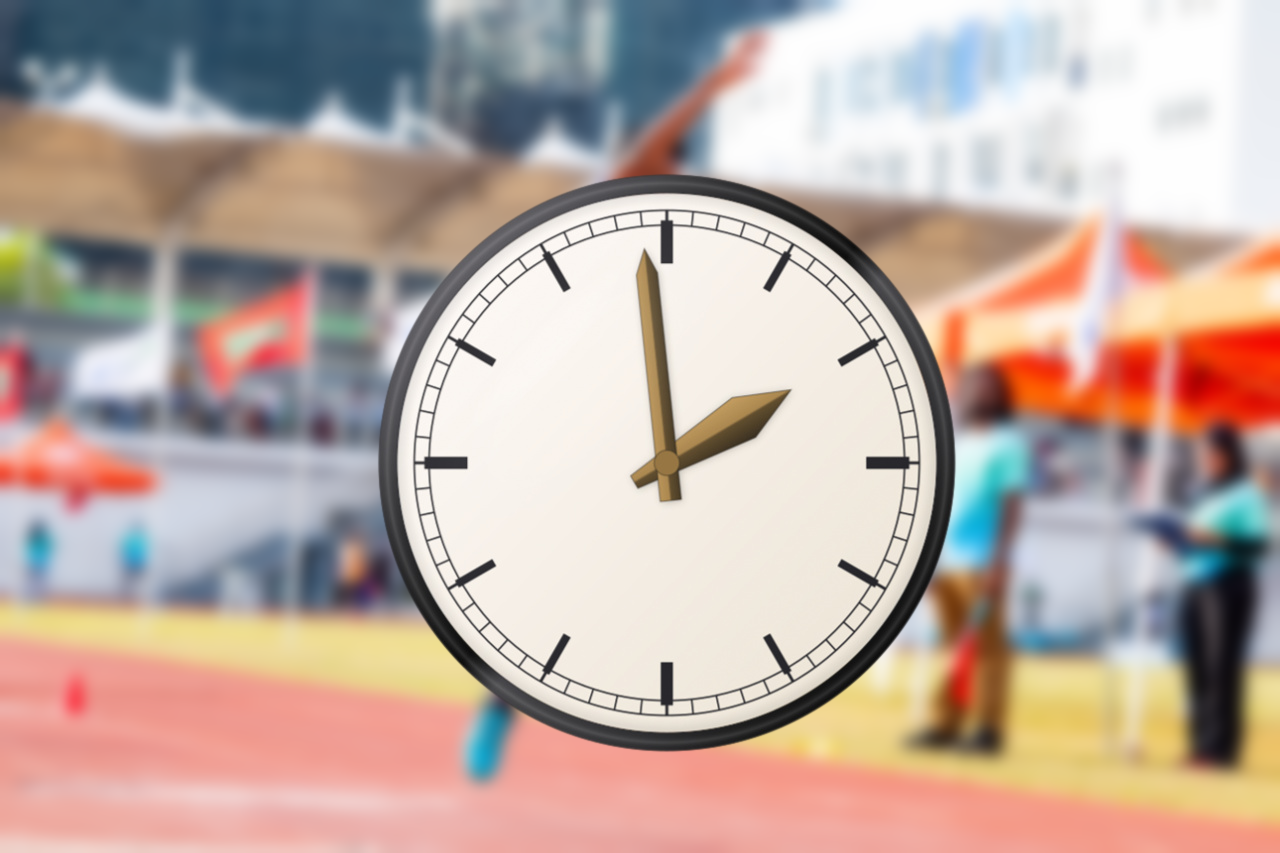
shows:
1,59
